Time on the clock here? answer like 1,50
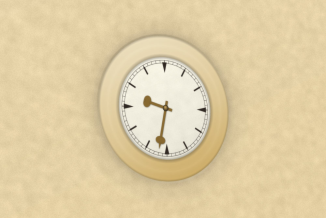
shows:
9,32
